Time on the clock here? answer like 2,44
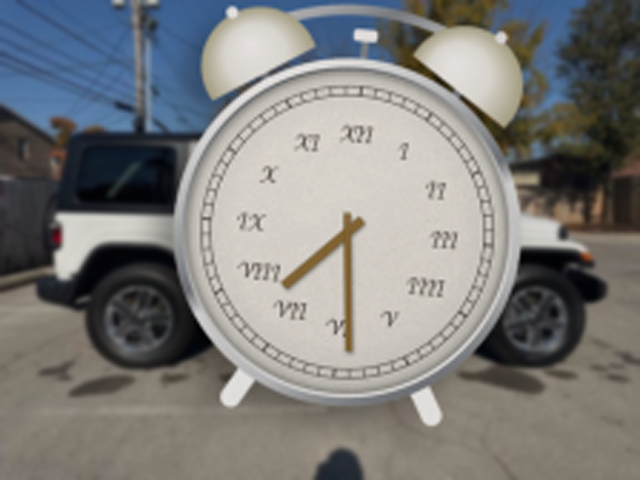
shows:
7,29
